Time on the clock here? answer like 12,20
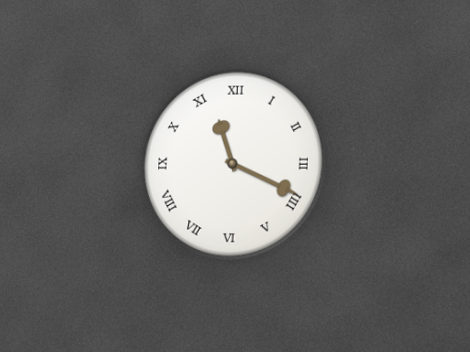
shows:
11,19
